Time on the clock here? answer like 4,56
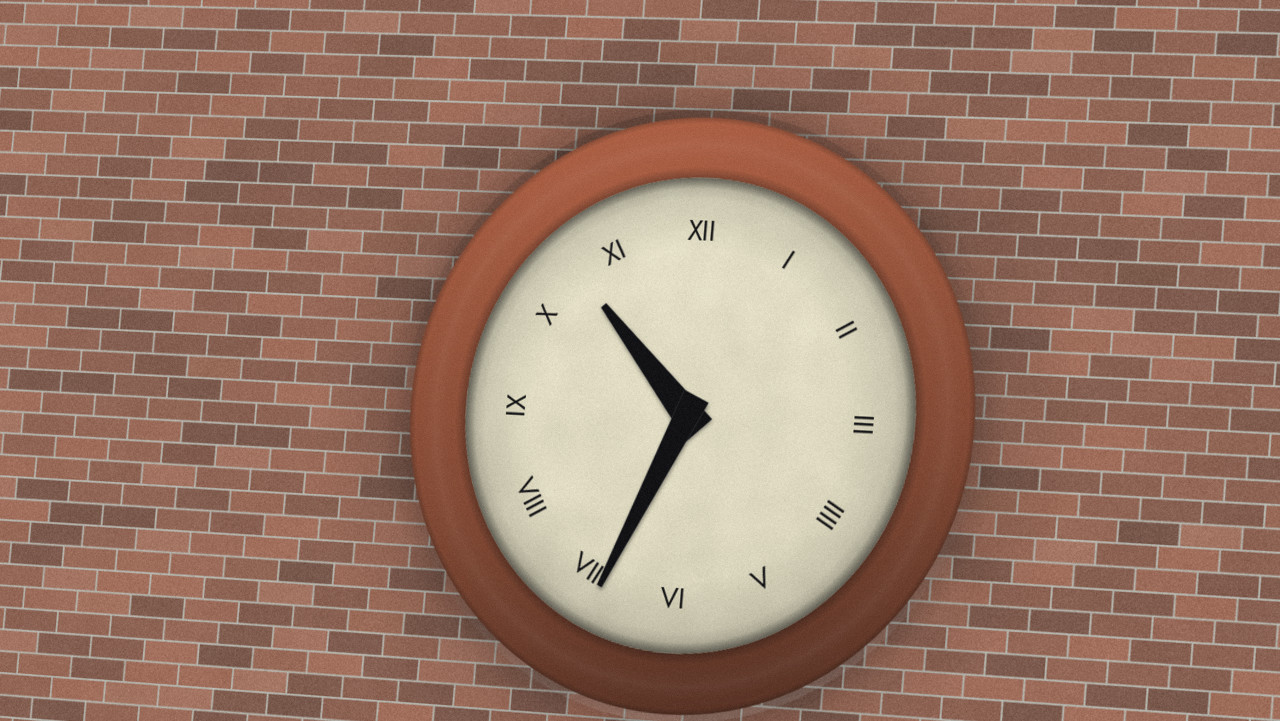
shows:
10,34
